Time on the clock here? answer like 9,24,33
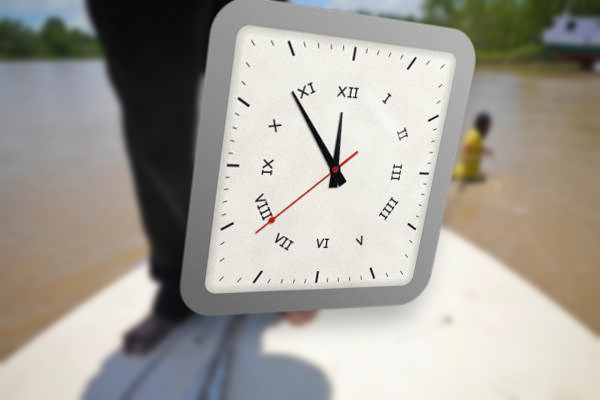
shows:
11,53,38
